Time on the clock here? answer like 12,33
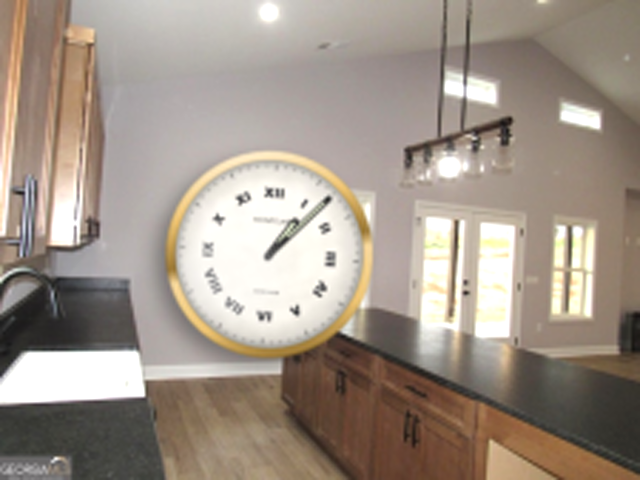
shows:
1,07
